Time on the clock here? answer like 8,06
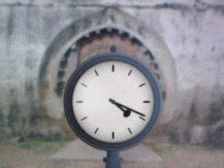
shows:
4,19
